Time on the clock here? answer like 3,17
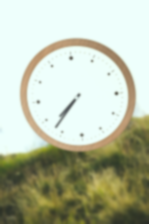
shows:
7,37
